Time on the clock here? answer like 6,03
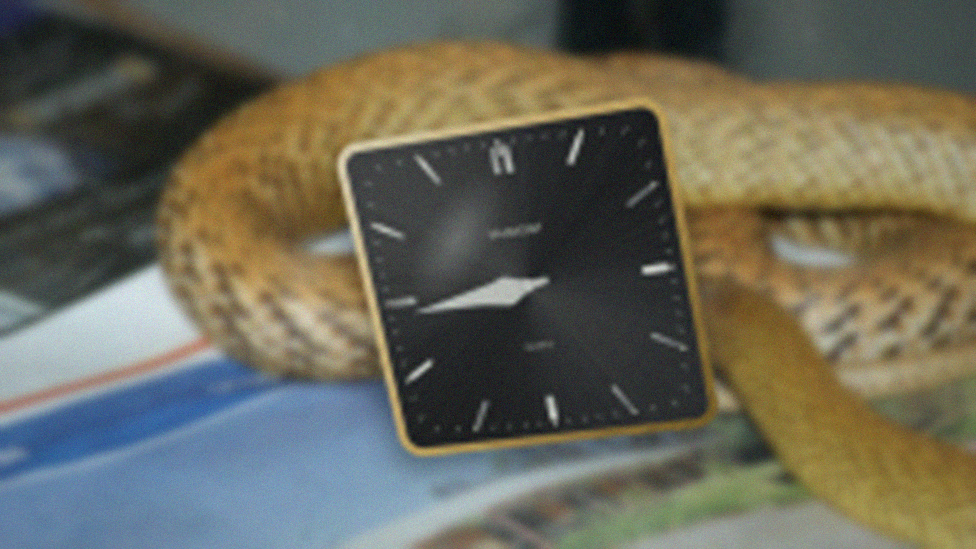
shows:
8,44
